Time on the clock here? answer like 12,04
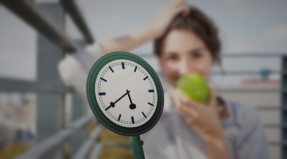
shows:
5,40
